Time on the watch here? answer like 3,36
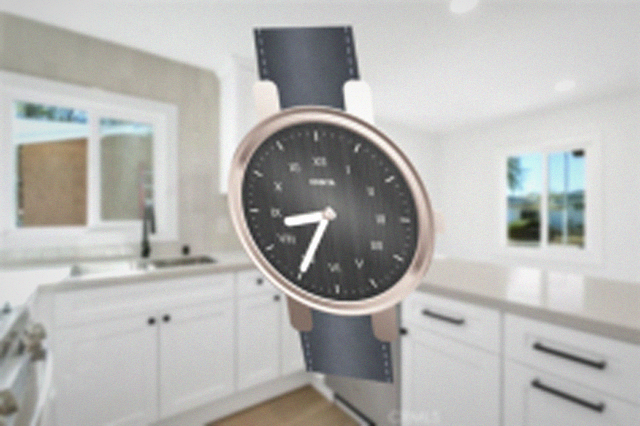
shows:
8,35
